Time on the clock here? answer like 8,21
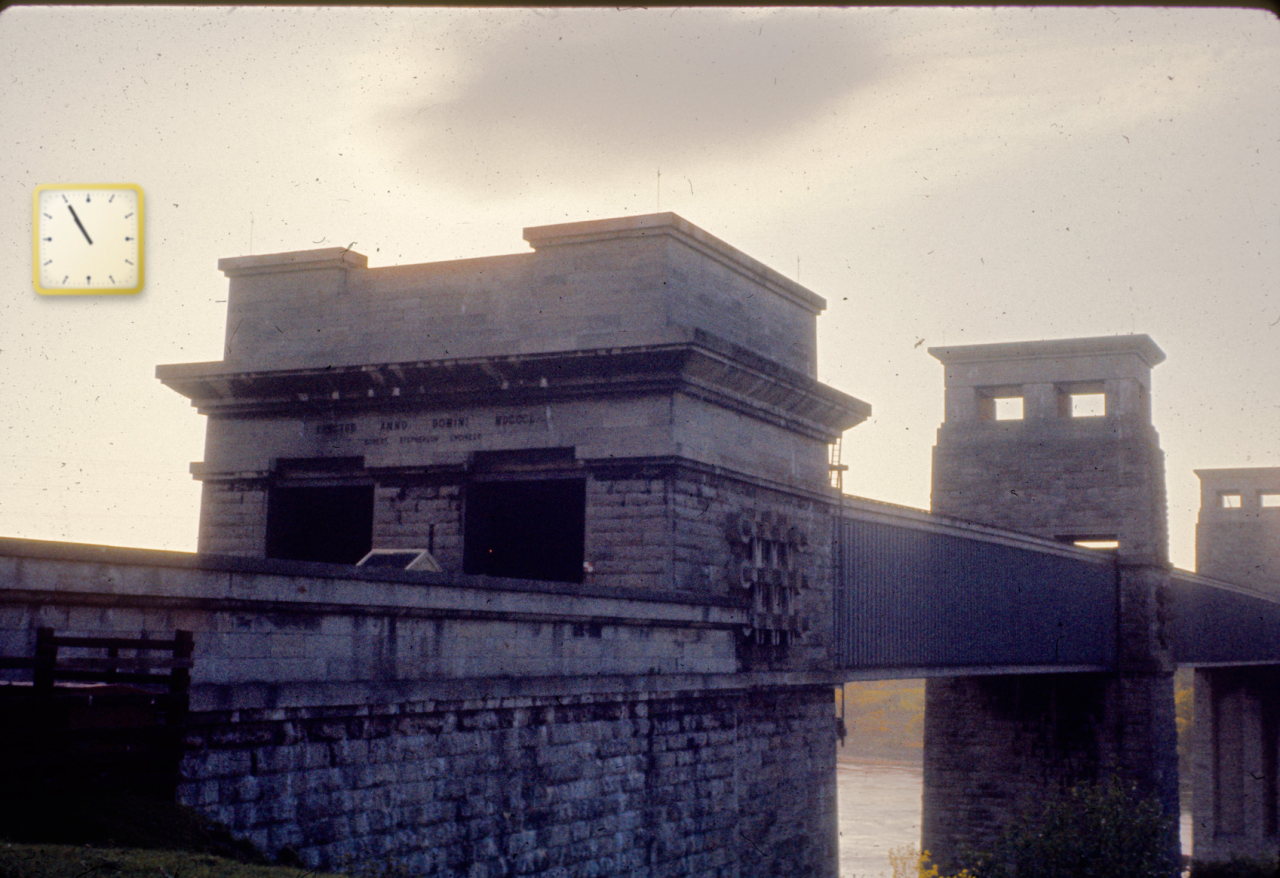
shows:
10,55
